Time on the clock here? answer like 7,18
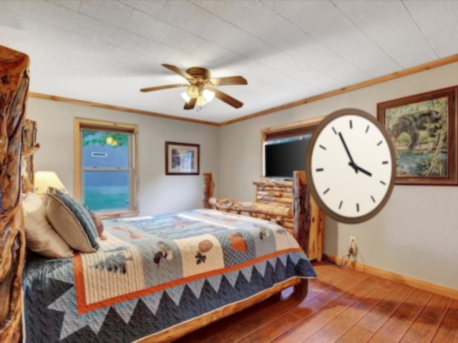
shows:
3,56
